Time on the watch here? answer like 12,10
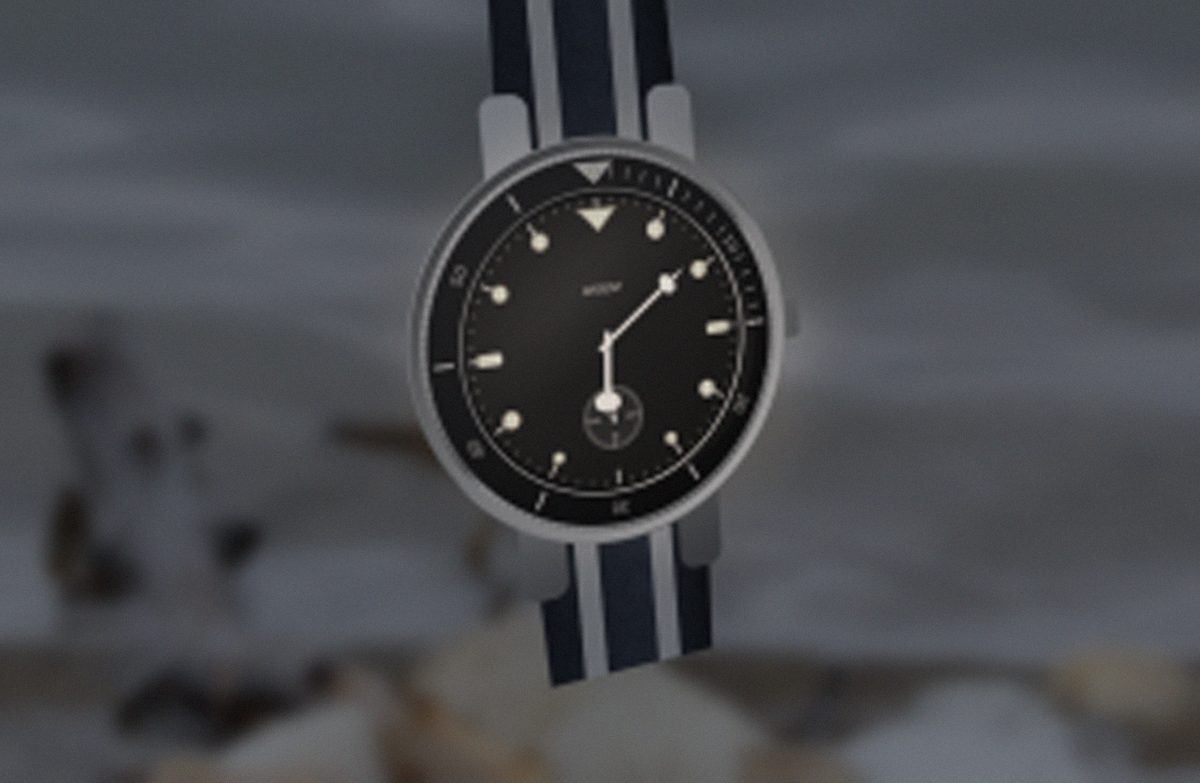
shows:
6,09
